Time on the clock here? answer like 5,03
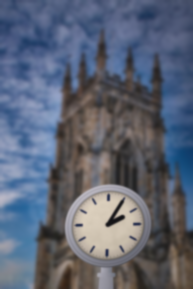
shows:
2,05
